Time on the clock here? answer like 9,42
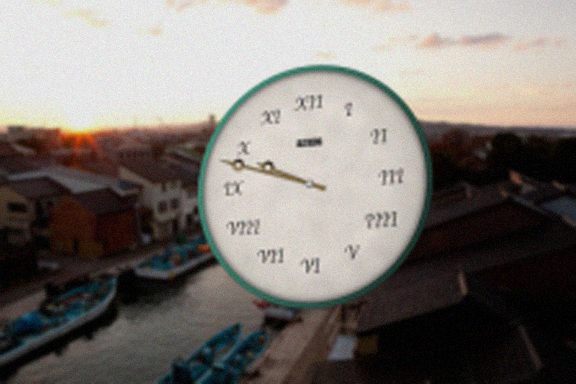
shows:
9,48
